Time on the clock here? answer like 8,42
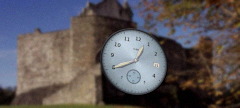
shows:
12,40
